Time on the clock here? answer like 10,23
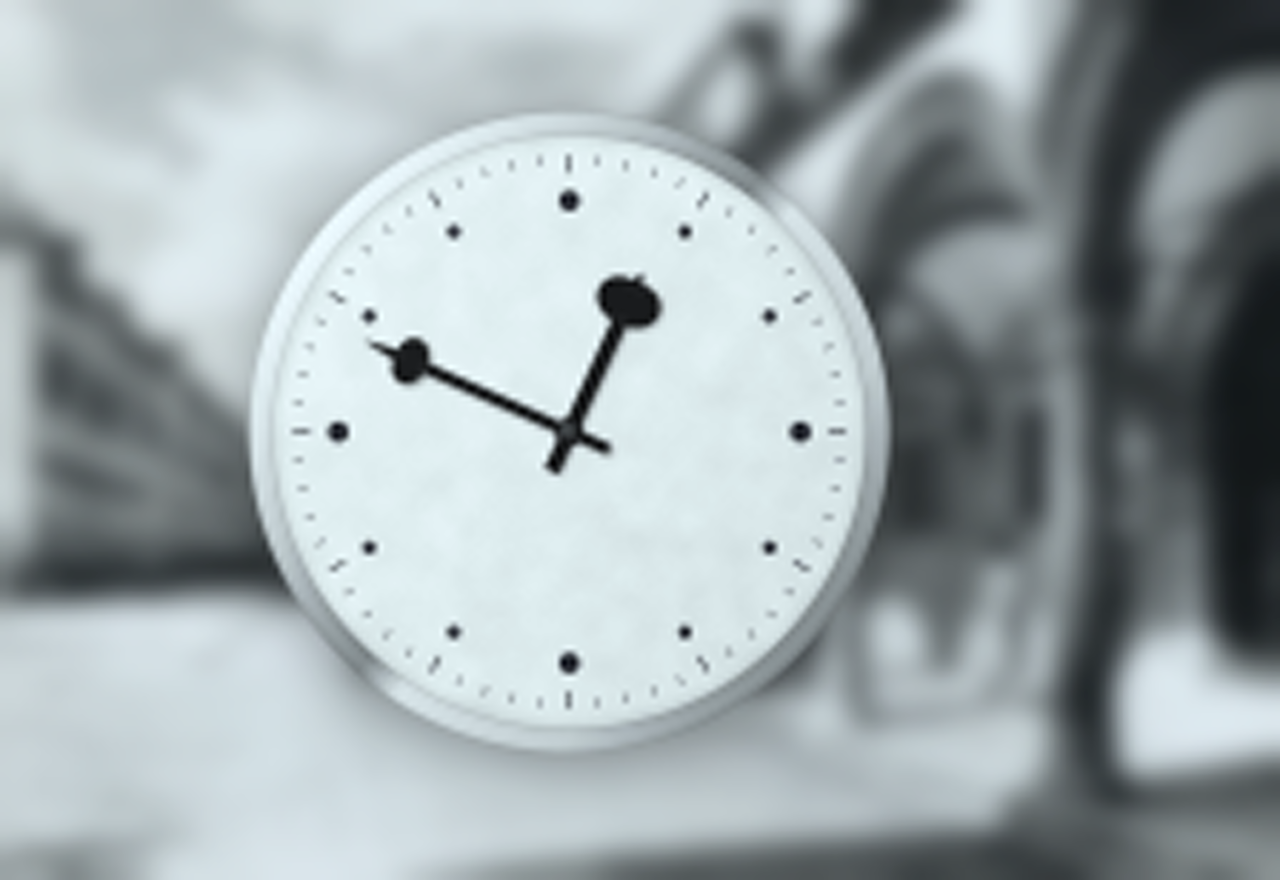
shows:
12,49
